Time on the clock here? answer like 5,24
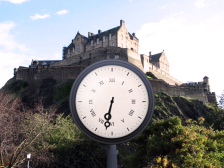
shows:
6,32
